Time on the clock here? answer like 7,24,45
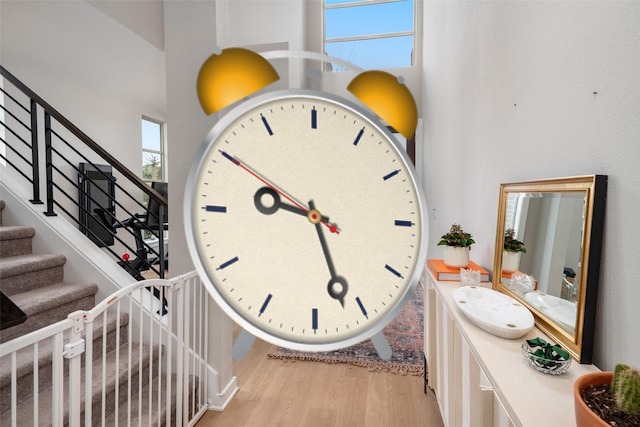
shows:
9,26,50
